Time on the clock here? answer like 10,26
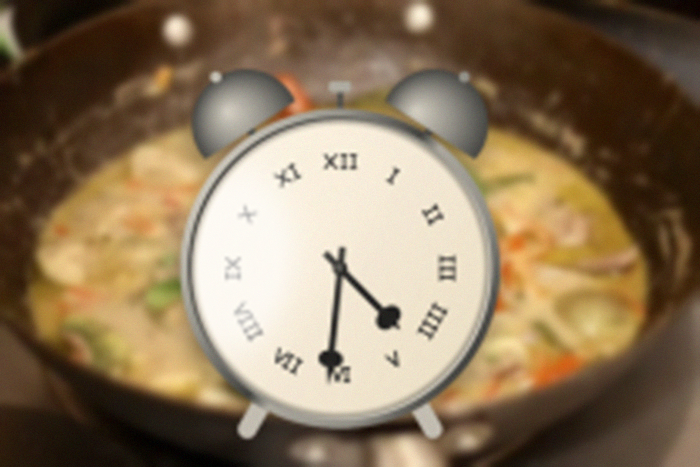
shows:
4,31
